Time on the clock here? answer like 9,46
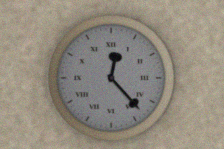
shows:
12,23
